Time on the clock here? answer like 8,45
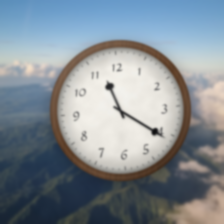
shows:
11,21
